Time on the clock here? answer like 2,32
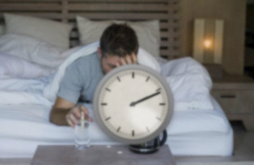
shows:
2,11
